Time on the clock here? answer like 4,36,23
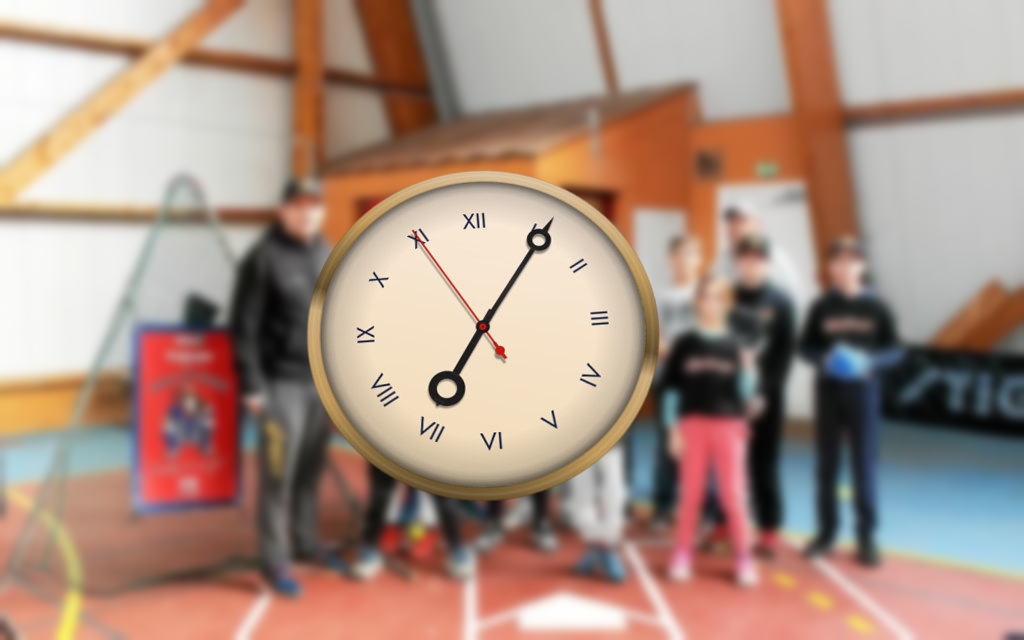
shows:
7,05,55
